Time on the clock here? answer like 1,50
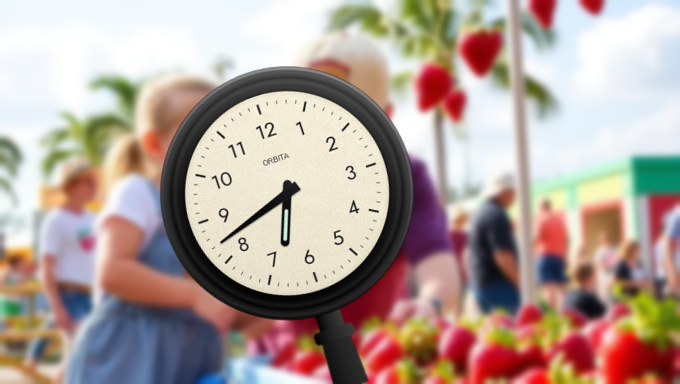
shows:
6,42
